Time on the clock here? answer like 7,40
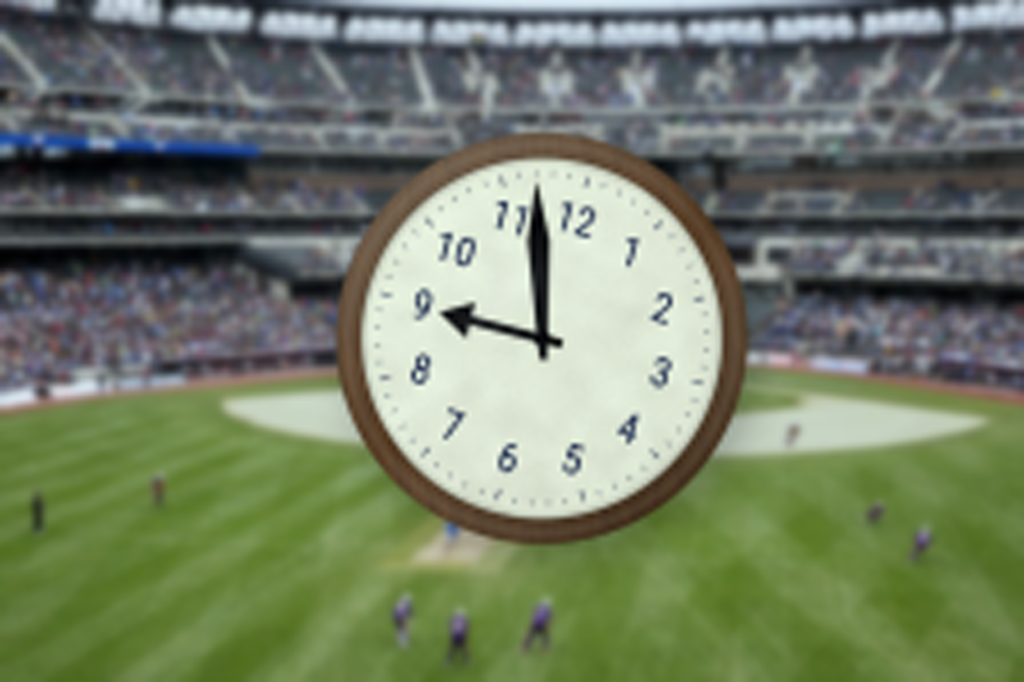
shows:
8,57
